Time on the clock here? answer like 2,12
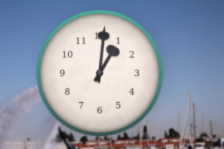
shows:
1,01
